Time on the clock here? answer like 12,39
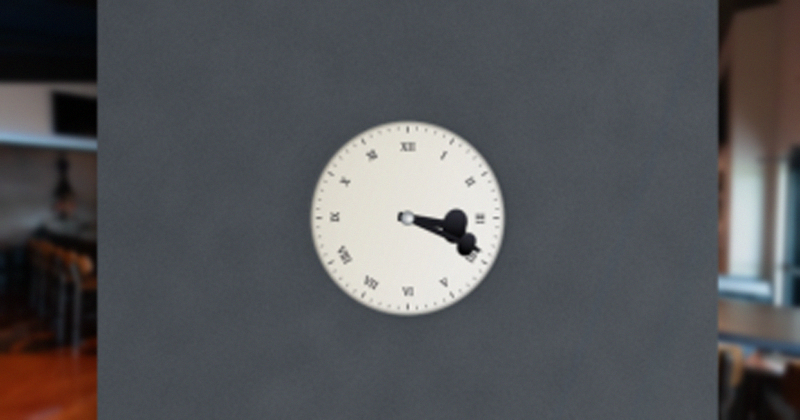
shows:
3,19
